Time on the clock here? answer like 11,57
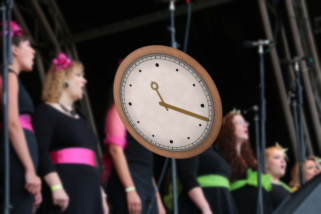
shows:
11,18
